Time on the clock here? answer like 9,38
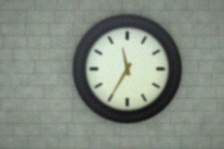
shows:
11,35
